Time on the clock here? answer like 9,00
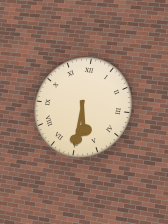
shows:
5,30
